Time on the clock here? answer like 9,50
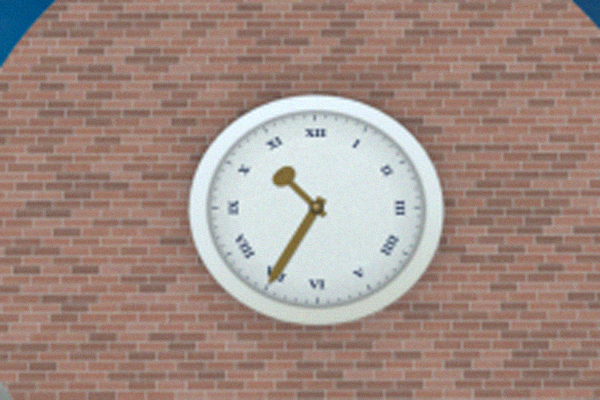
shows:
10,35
